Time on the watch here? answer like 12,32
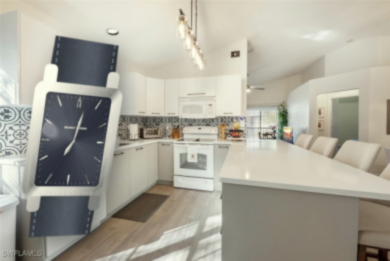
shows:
7,02
